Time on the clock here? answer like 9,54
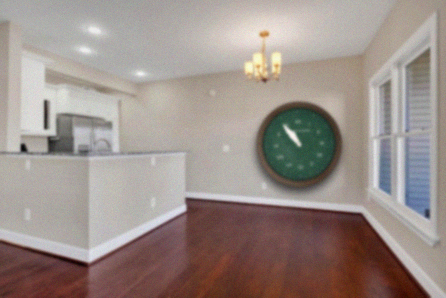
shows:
10,54
